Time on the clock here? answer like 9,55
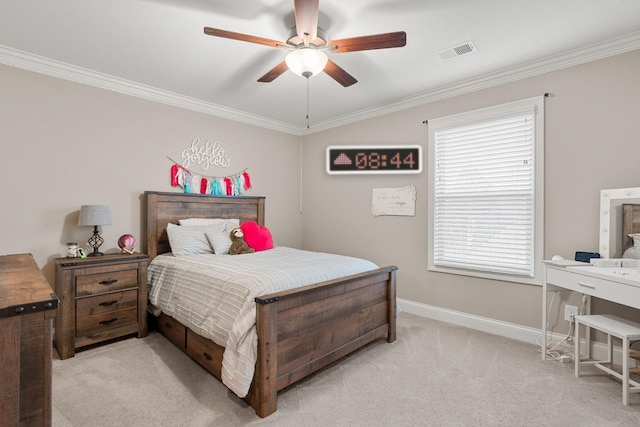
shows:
8,44
